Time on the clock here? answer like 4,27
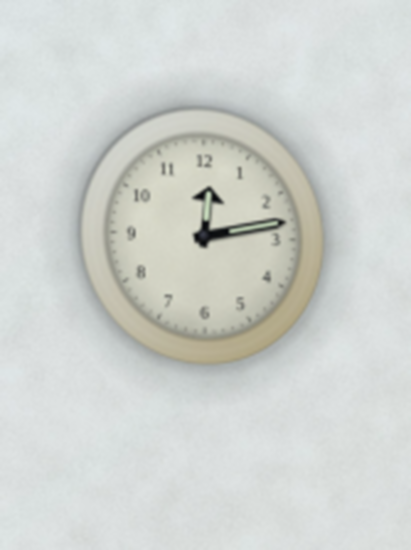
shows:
12,13
